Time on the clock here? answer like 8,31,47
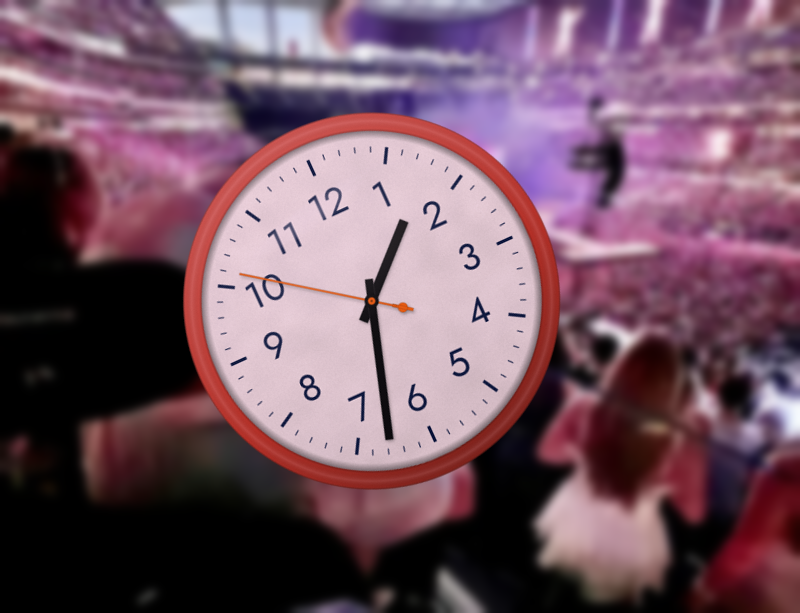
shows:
1,32,51
